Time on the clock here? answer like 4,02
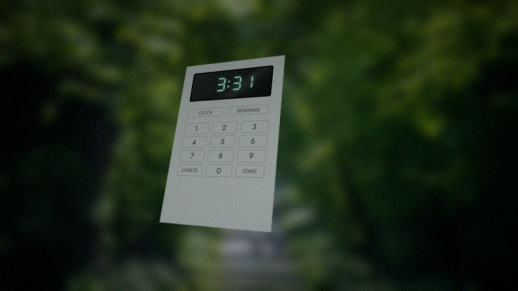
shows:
3,31
